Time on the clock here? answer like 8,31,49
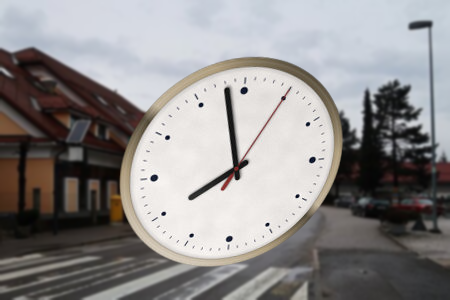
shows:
7,58,05
